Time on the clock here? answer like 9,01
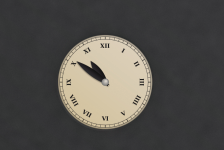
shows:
10,51
